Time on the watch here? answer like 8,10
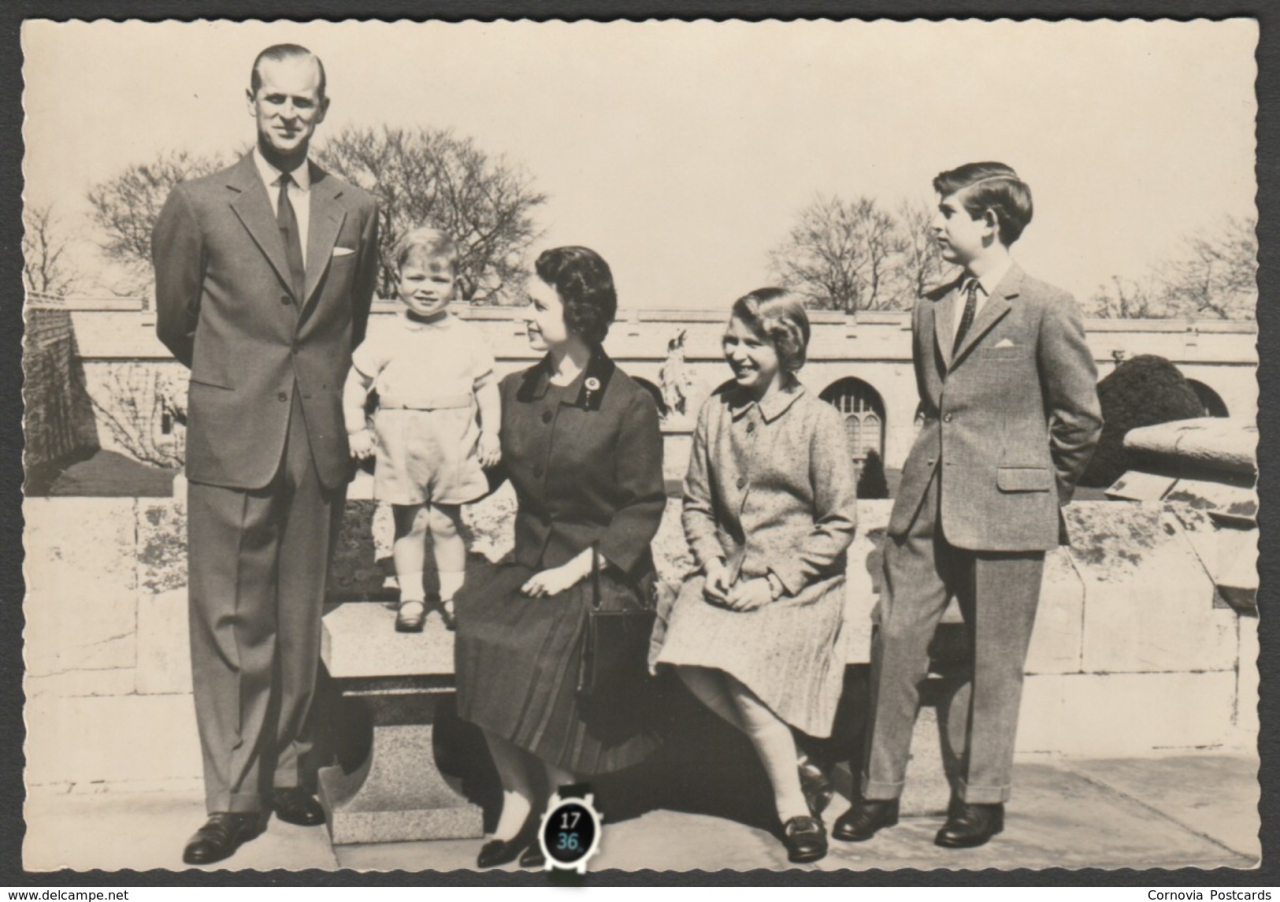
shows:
17,36
